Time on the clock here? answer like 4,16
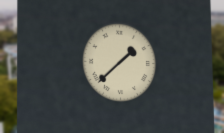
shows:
1,38
